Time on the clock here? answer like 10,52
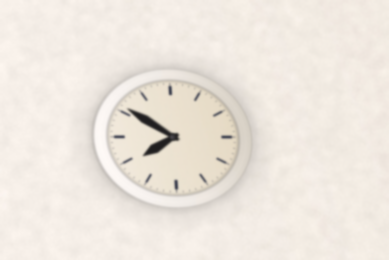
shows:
7,51
